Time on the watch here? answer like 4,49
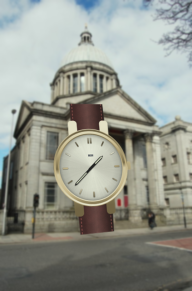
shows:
1,38
